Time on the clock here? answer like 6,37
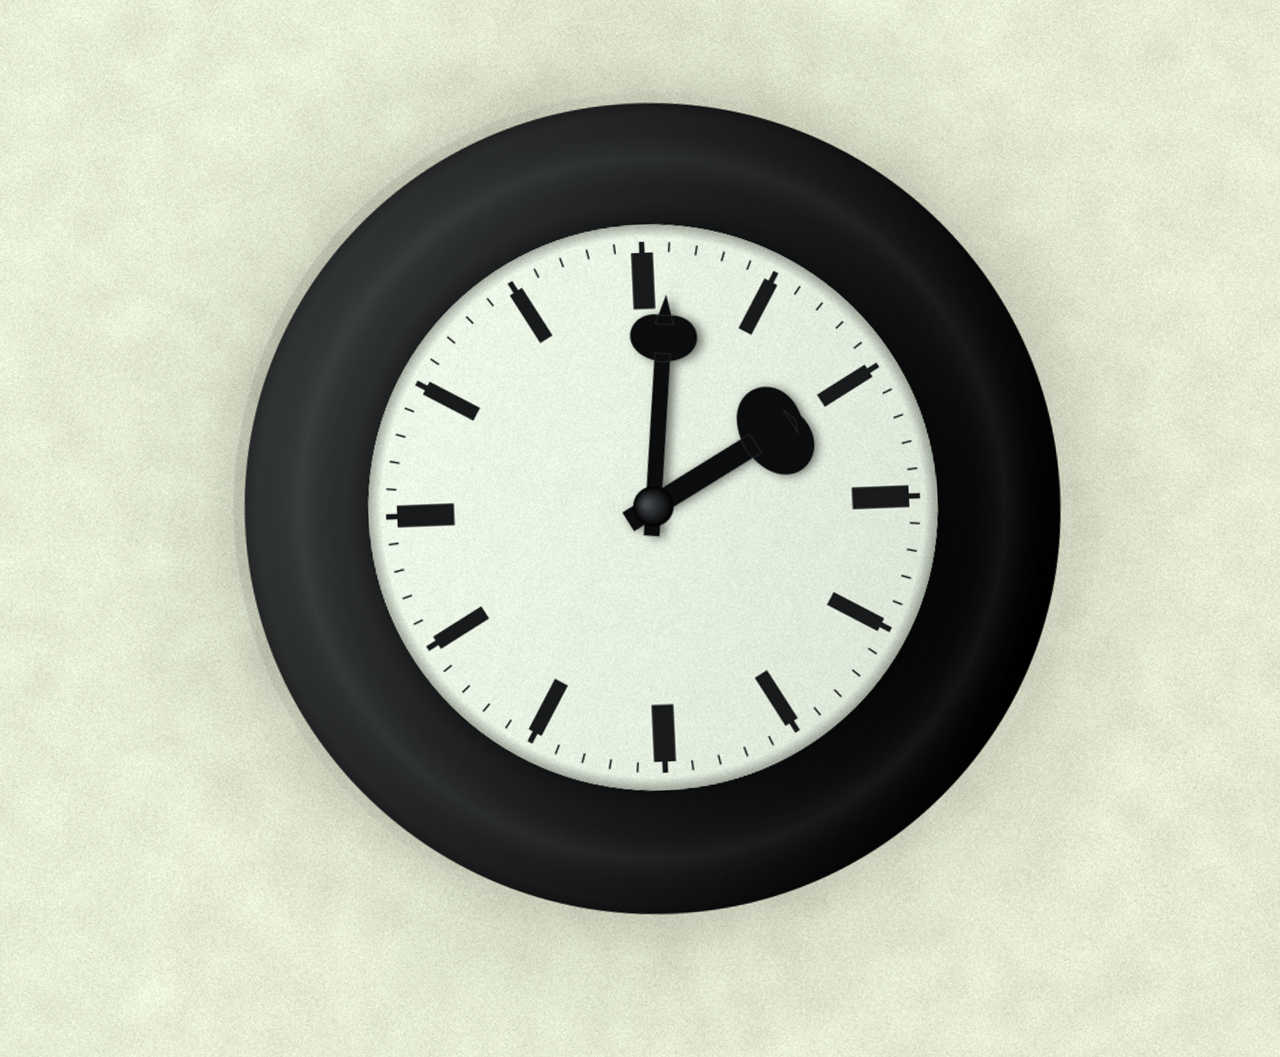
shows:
2,01
